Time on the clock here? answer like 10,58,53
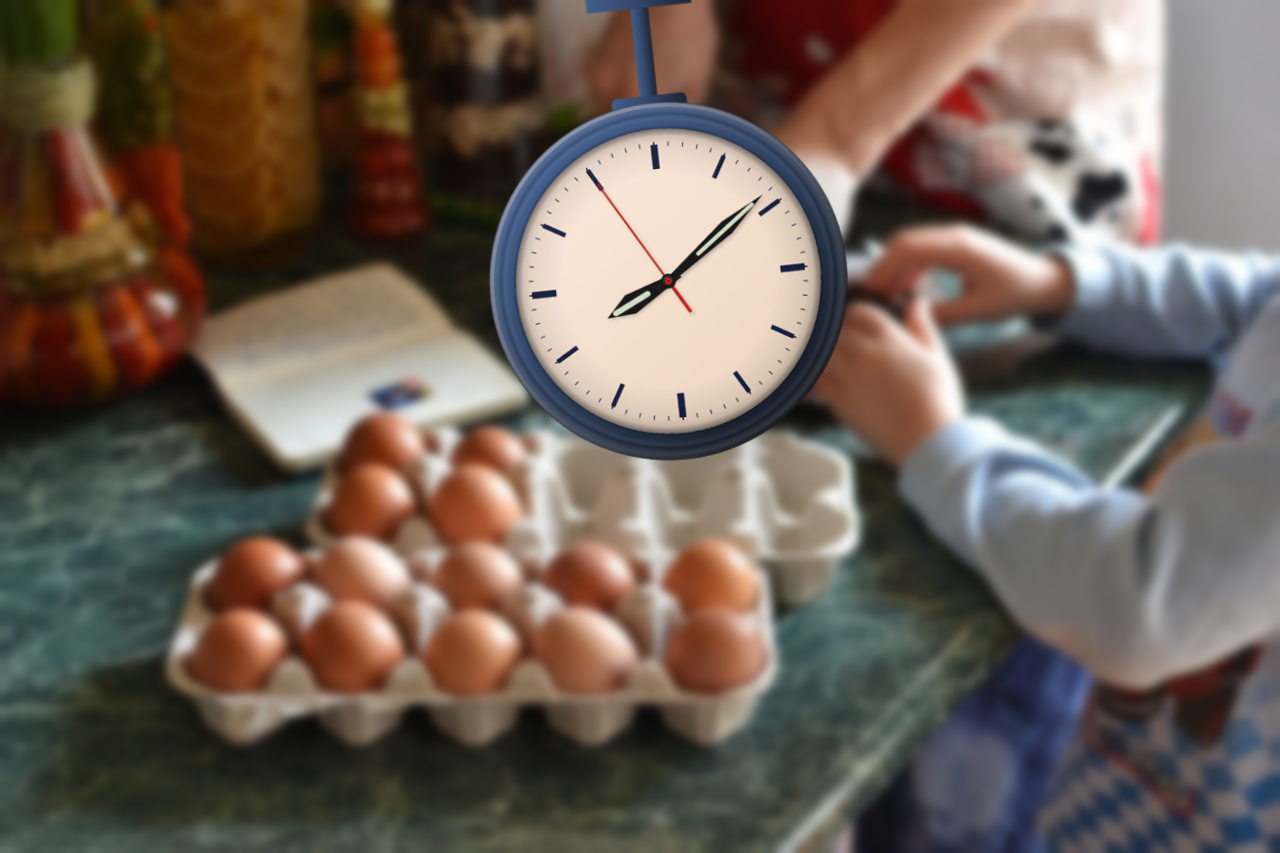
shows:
8,08,55
